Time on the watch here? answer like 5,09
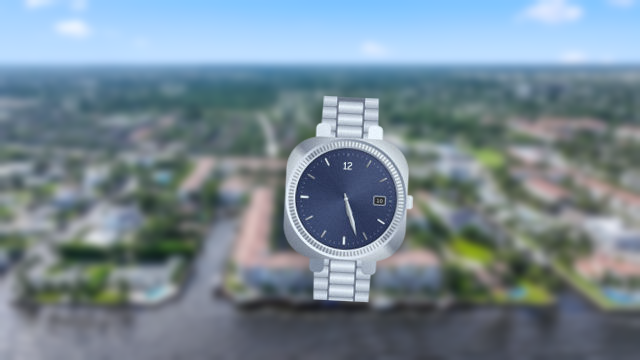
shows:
5,27
